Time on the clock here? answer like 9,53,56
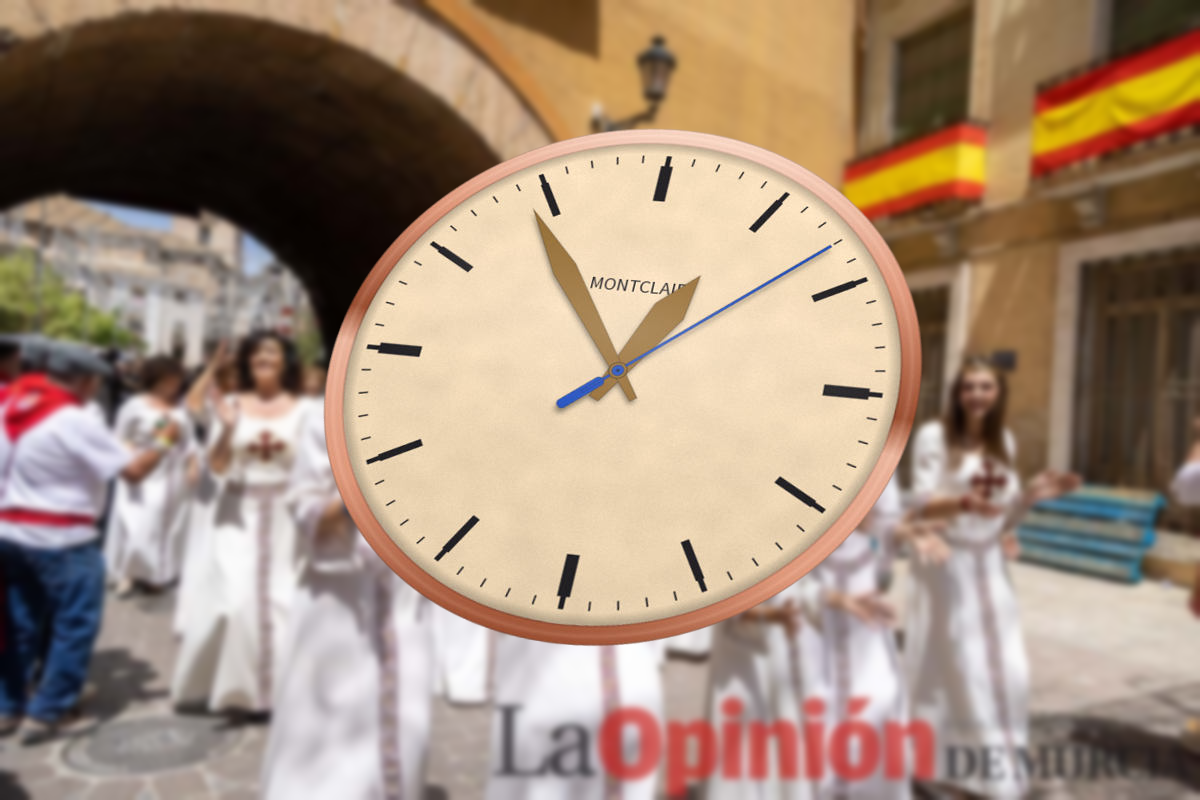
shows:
12,54,08
